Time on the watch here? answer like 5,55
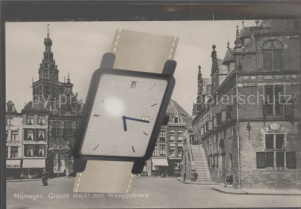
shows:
5,16
